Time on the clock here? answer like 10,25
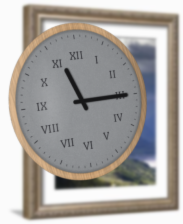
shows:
11,15
